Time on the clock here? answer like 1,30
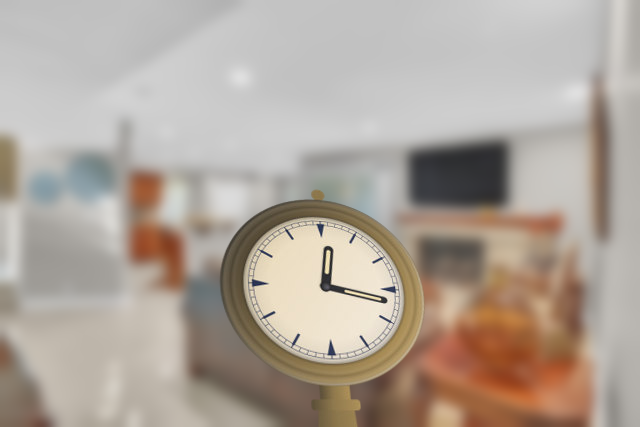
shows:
12,17
